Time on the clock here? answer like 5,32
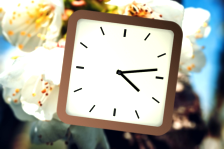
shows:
4,13
